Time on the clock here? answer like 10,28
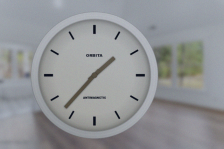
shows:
1,37
